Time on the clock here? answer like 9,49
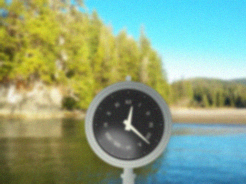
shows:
12,22
